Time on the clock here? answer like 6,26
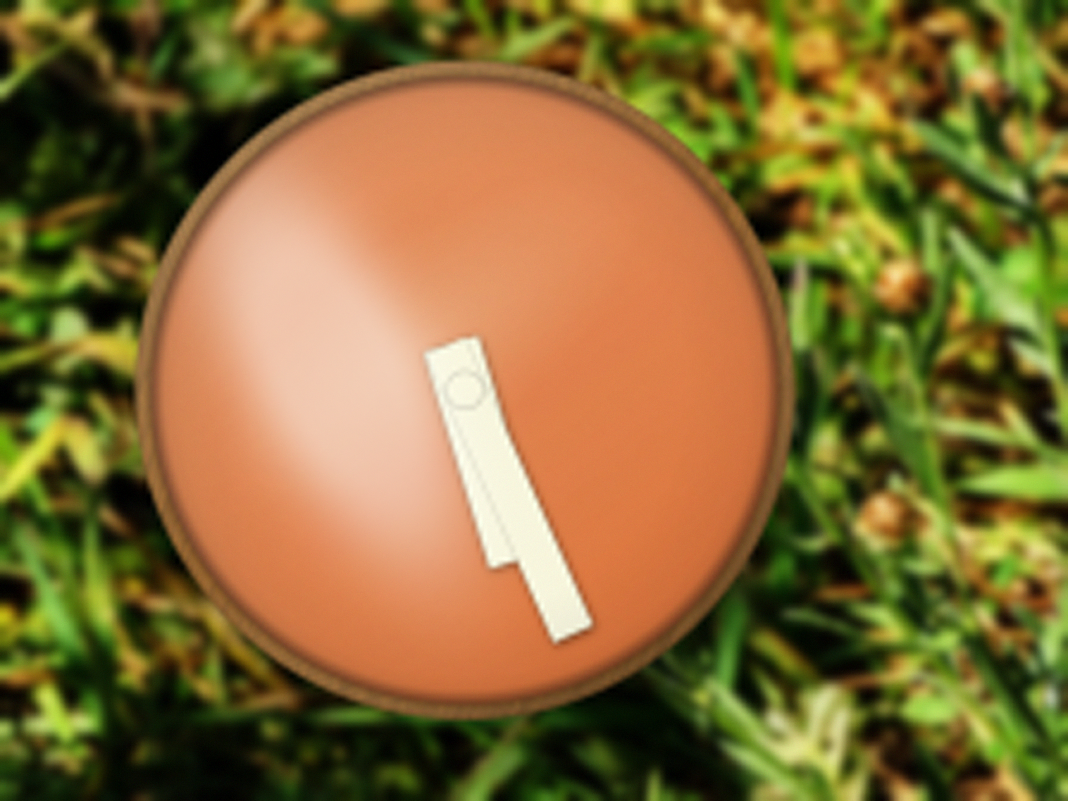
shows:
5,26
